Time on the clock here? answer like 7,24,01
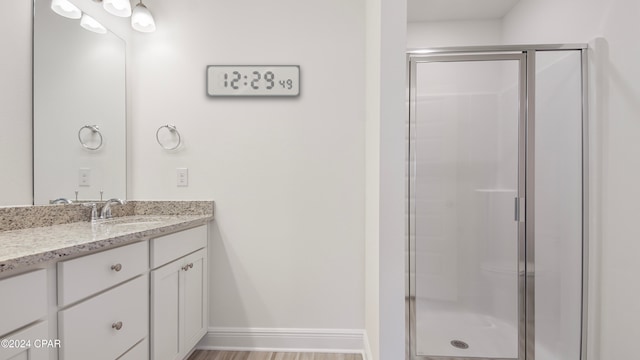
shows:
12,29,49
